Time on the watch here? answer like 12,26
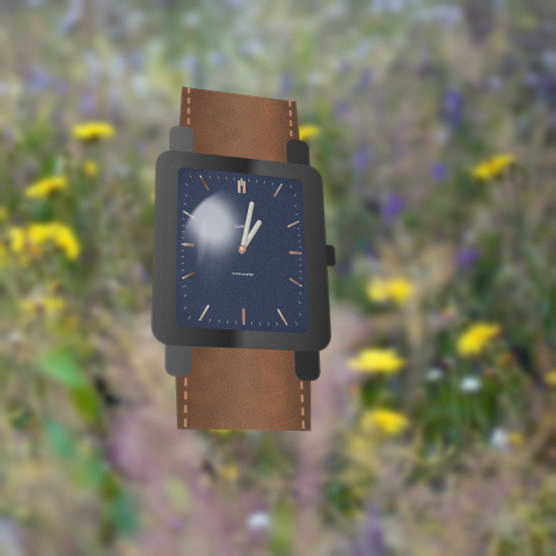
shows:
1,02
